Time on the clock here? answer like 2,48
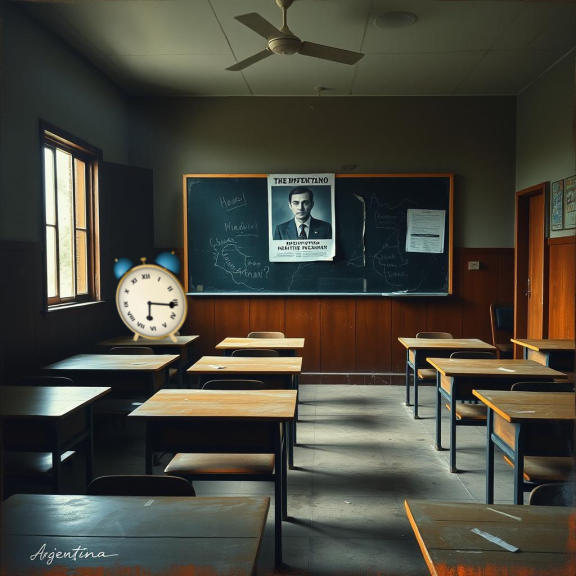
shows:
6,16
